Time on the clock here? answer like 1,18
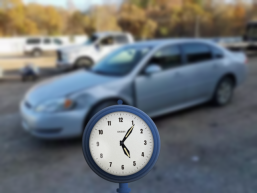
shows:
5,06
